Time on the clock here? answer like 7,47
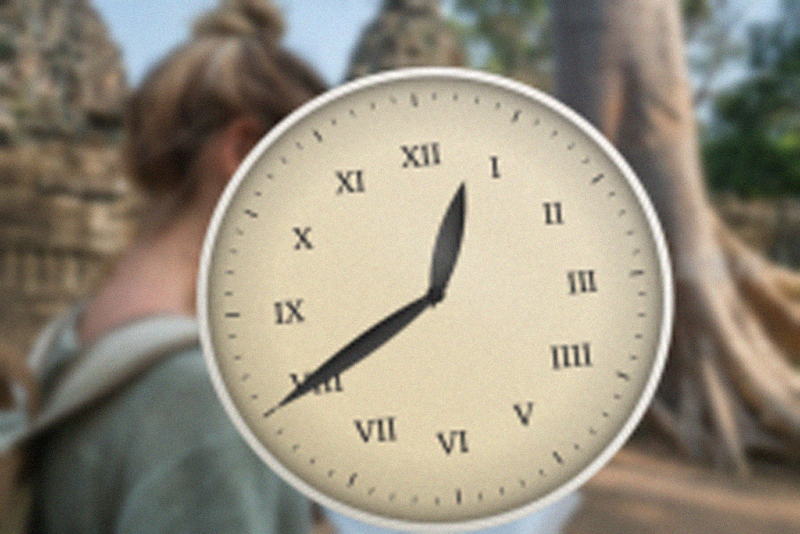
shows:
12,40
